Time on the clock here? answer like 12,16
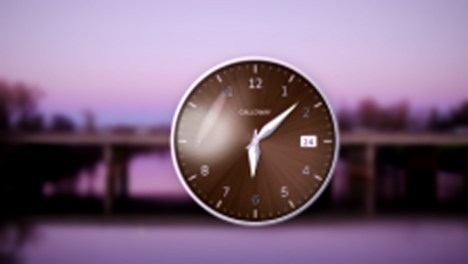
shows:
6,08
